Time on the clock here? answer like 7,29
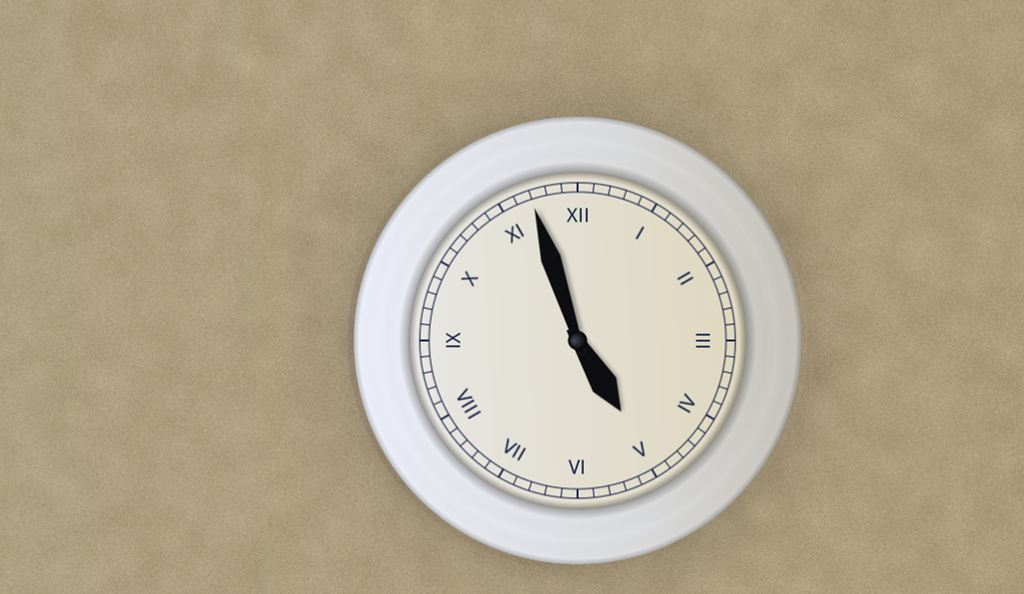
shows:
4,57
